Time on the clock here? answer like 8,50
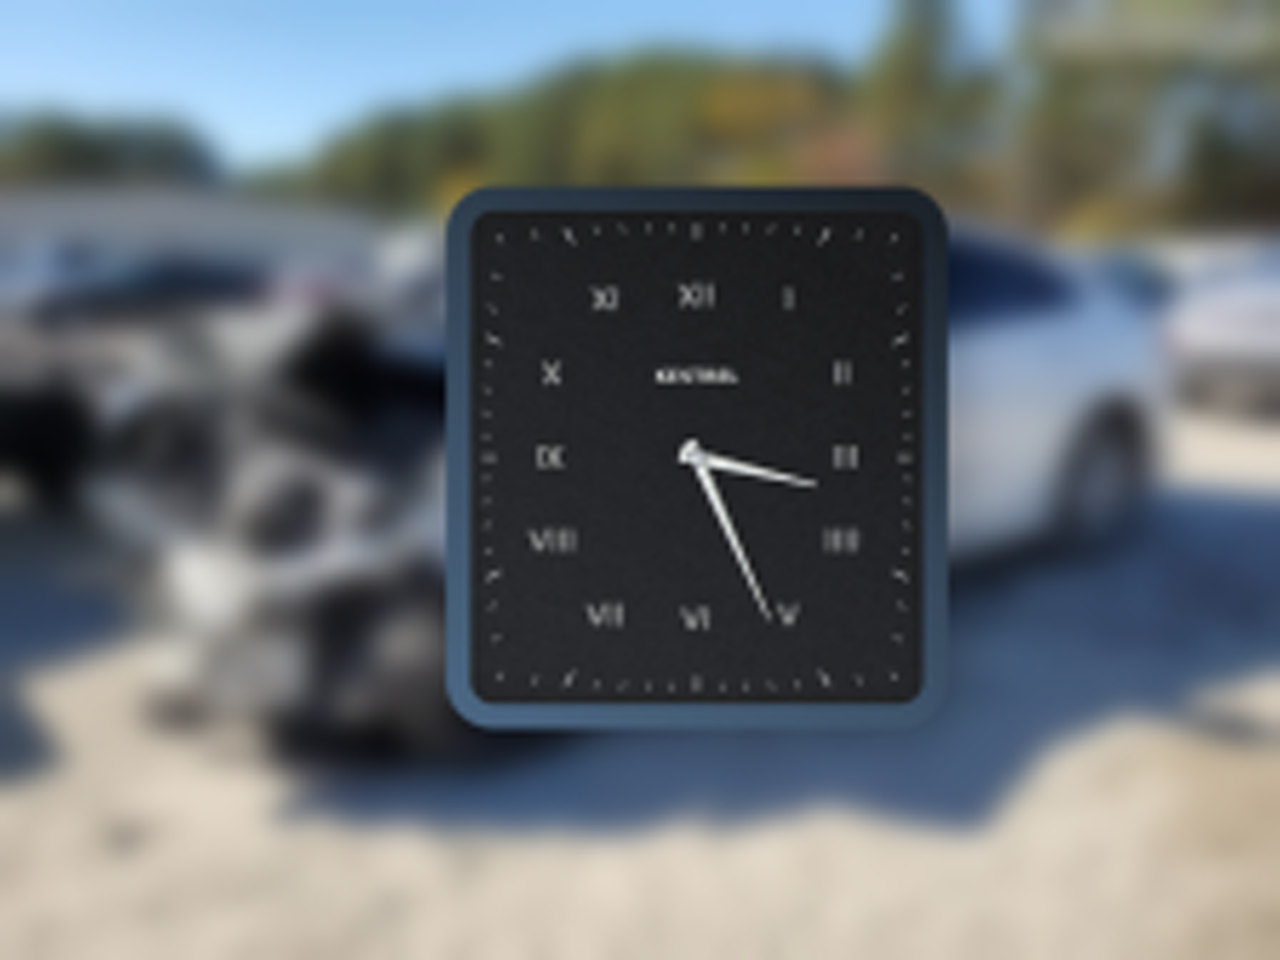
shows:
3,26
